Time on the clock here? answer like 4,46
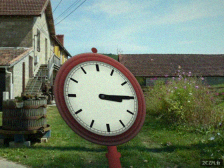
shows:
3,15
